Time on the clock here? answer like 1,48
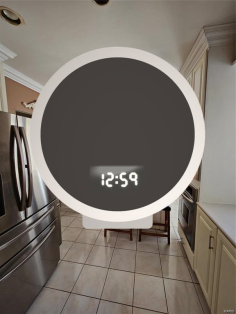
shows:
12,59
